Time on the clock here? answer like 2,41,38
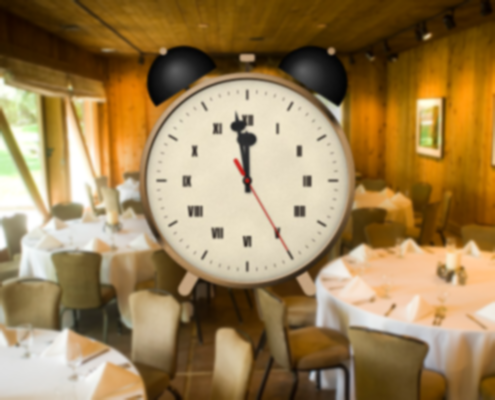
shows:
11,58,25
